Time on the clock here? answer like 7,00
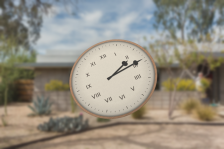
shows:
2,14
